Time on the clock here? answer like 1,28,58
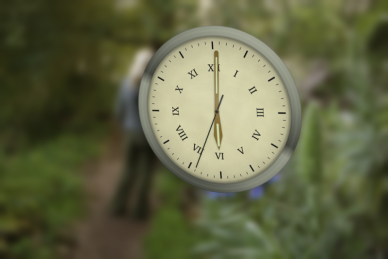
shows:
6,00,34
